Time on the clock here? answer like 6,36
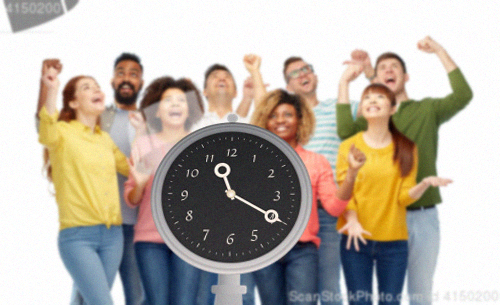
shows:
11,20
